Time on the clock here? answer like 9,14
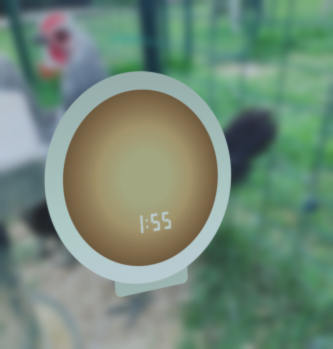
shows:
1,55
